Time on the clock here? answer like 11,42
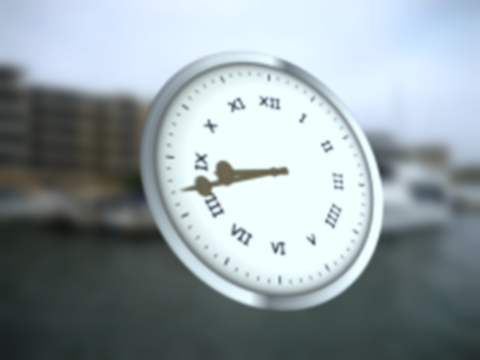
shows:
8,42
